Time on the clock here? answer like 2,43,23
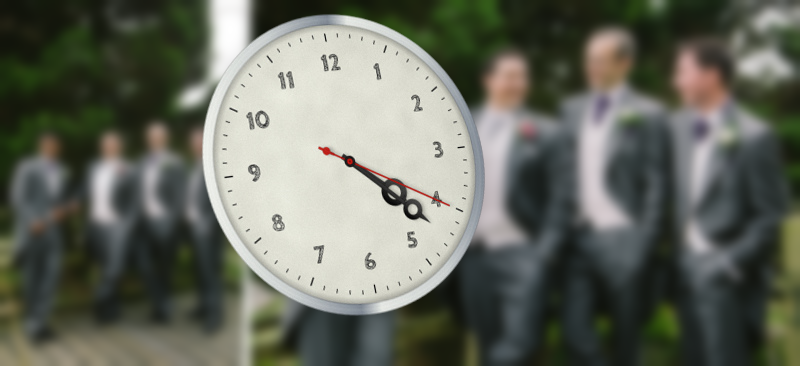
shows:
4,22,20
